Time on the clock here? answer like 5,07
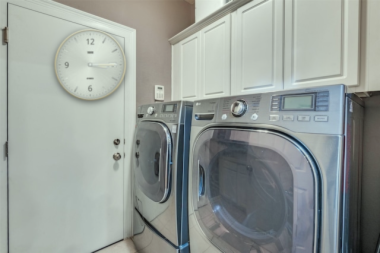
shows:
3,15
